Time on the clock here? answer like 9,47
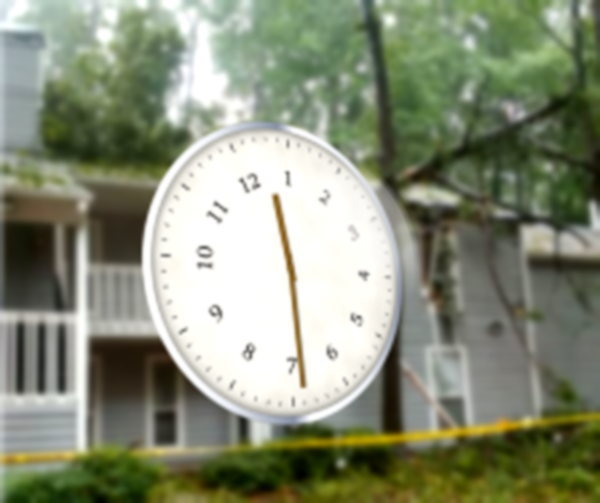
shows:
12,34
